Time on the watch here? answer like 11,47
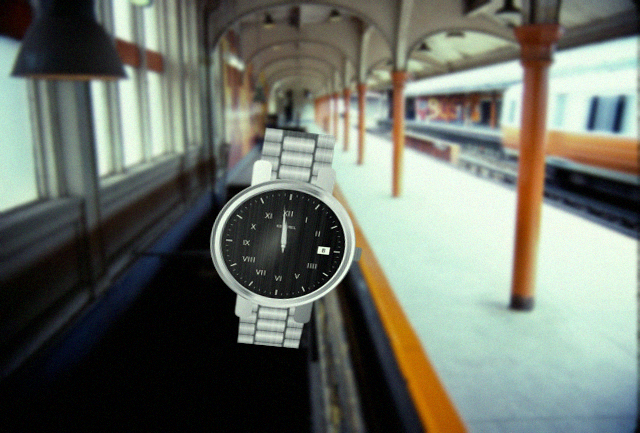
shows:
11,59
